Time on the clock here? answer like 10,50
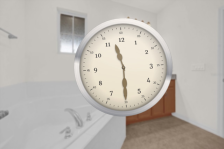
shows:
11,30
